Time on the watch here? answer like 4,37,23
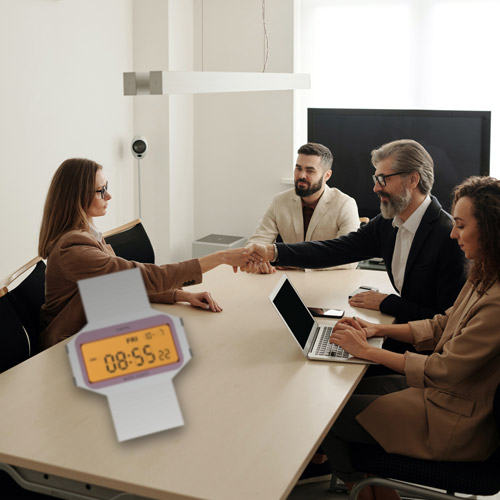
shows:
8,55,22
